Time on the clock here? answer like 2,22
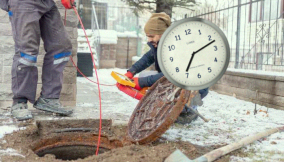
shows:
7,12
